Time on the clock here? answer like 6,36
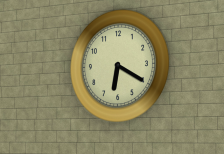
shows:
6,20
